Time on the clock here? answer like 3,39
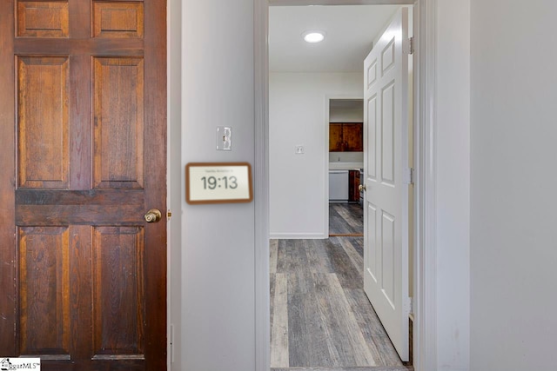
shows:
19,13
